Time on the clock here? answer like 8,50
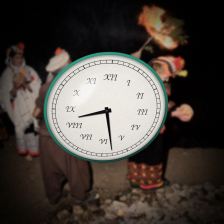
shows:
8,28
